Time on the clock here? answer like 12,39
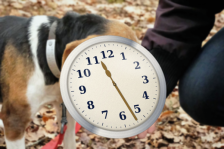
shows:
11,27
